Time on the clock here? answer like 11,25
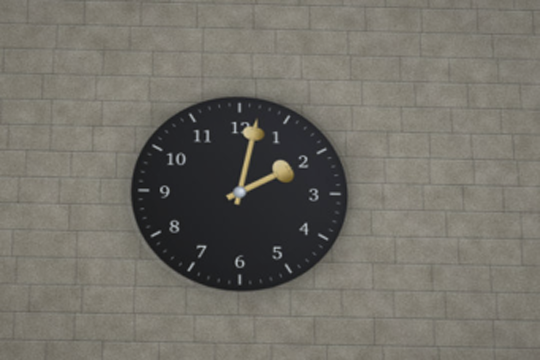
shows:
2,02
